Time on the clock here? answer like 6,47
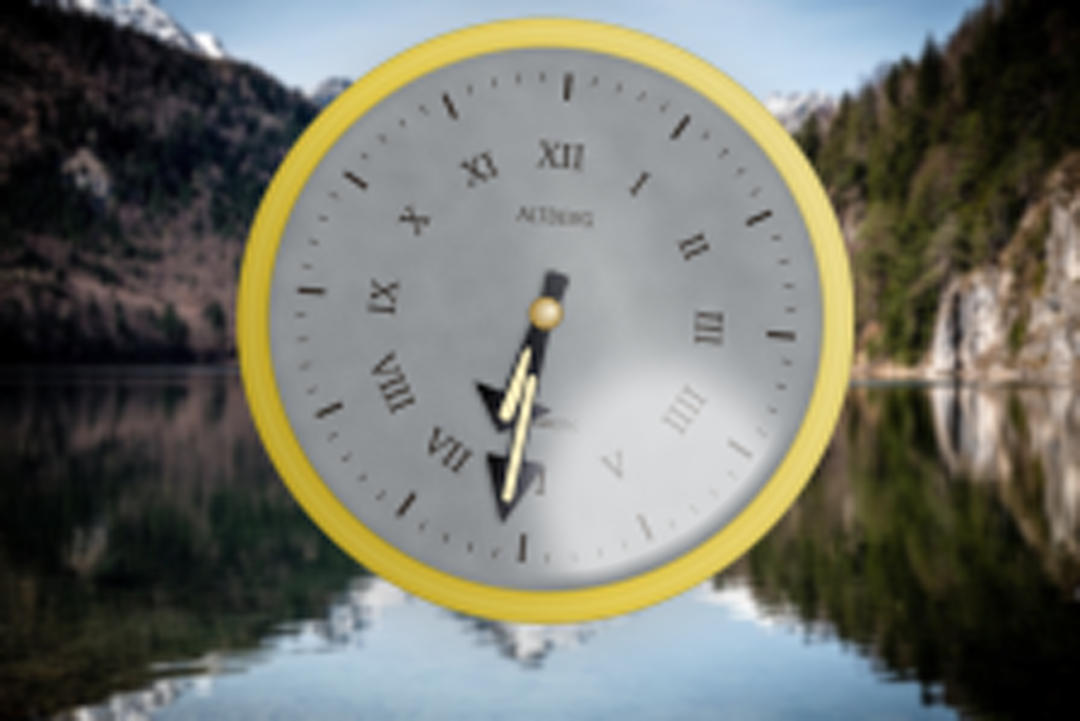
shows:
6,31
